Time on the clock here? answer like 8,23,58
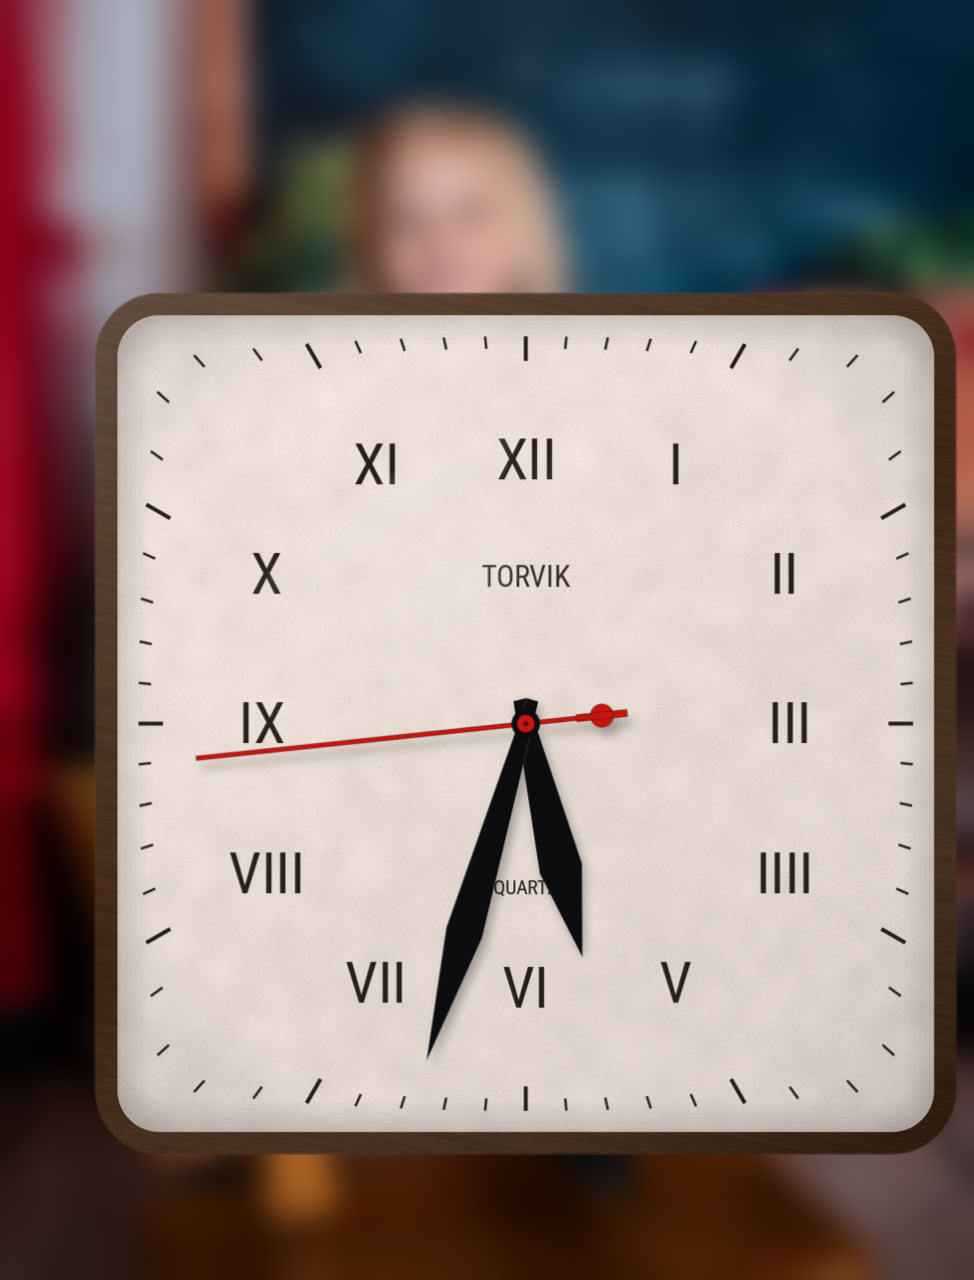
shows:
5,32,44
